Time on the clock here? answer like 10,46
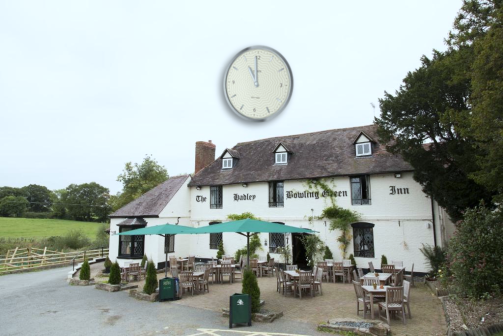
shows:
10,59
